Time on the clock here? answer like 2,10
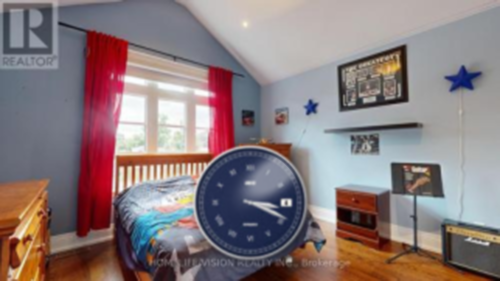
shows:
3,19
